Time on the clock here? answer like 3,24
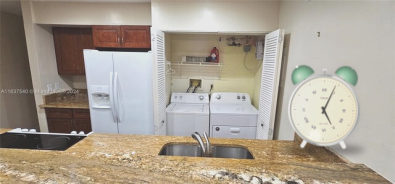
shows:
5,04
